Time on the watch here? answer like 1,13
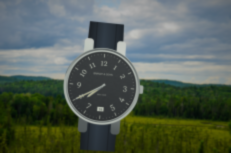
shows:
7,40
